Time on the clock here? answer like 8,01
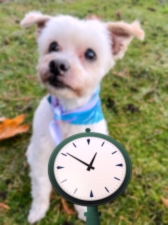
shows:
12,51
